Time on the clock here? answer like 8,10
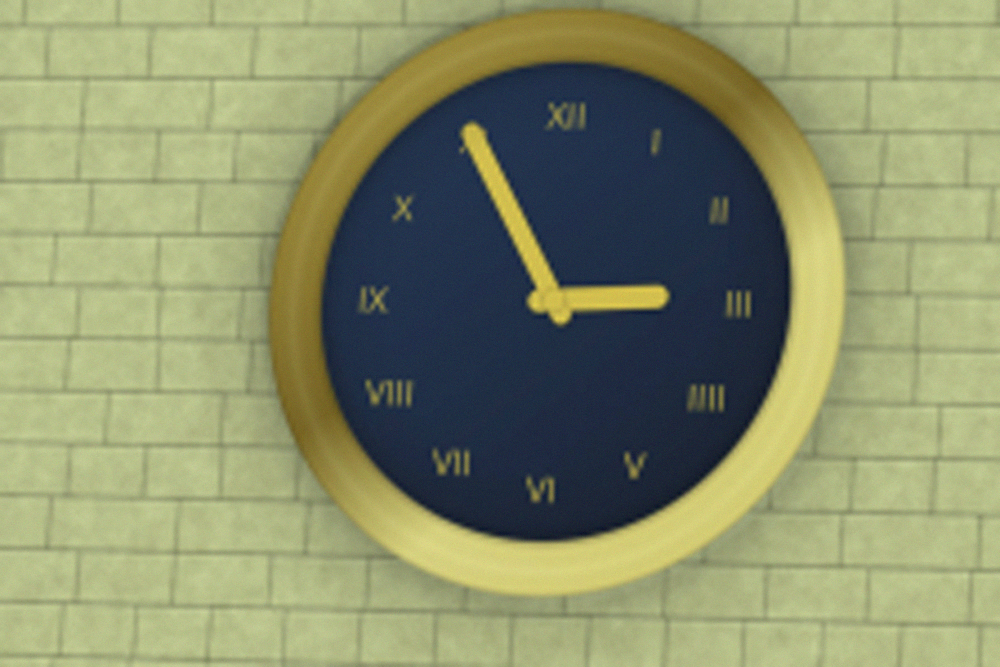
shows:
2,55
